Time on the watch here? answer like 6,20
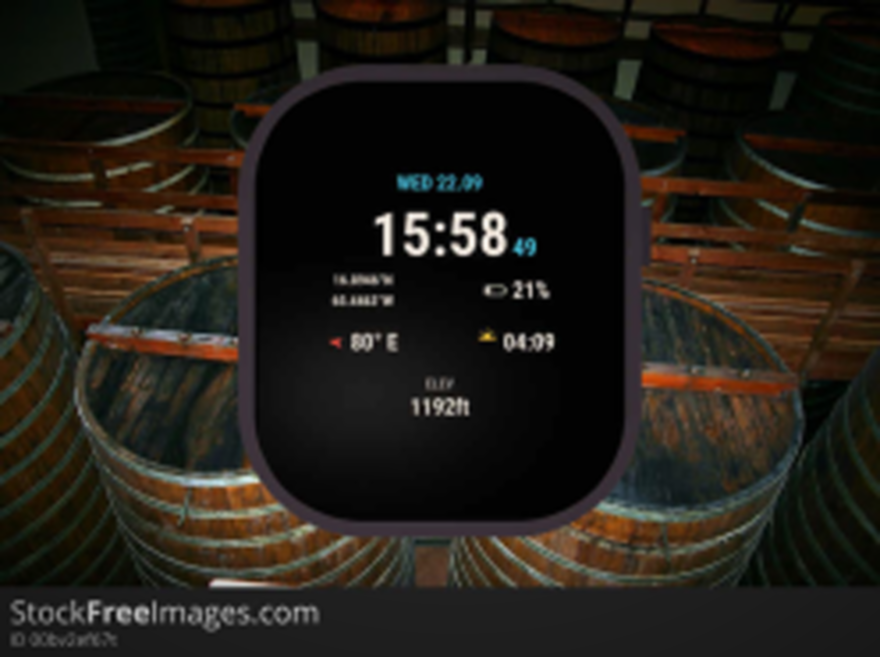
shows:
15,58
